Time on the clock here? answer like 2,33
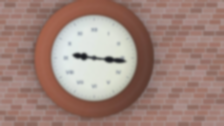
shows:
9,16
